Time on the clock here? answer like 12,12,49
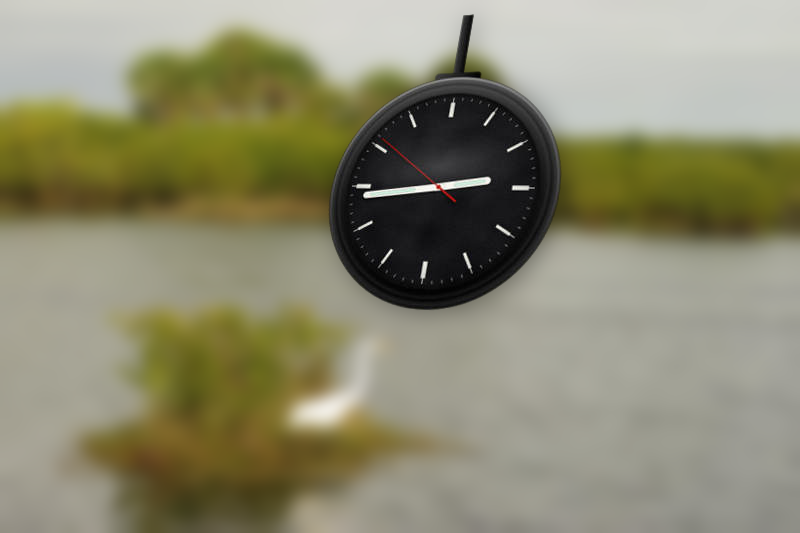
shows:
2,43,51
